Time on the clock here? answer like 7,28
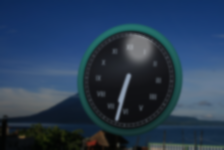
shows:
6,32
